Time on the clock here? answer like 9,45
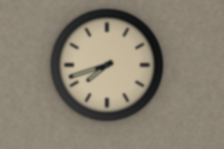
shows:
7,42
